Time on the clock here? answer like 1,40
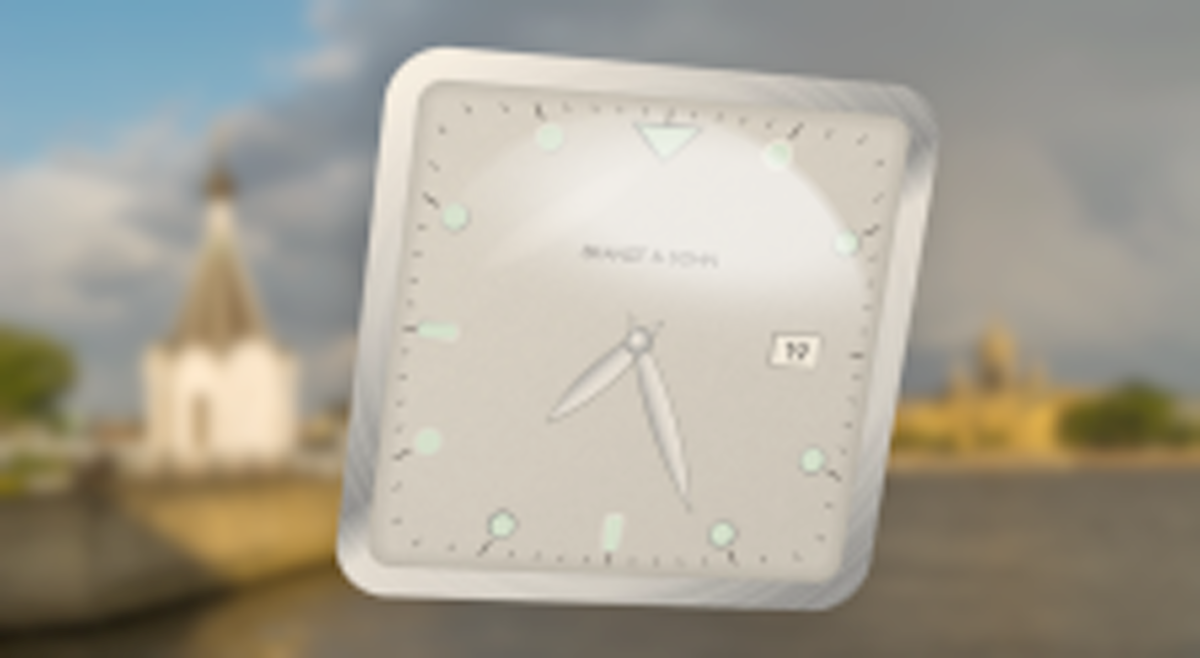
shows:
7,26
